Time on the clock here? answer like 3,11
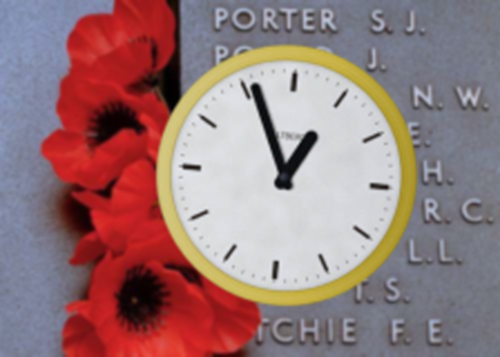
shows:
12,56
